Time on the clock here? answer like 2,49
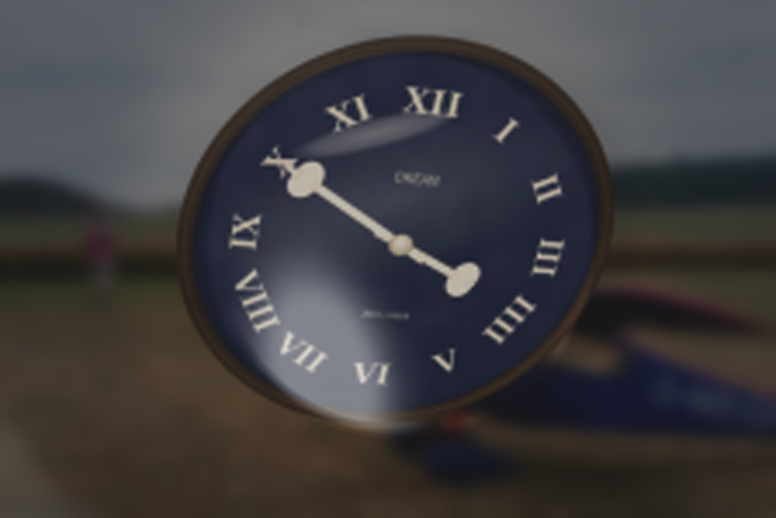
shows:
3,50
